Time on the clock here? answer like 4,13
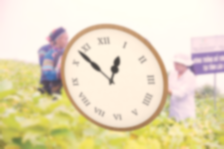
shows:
12,53
